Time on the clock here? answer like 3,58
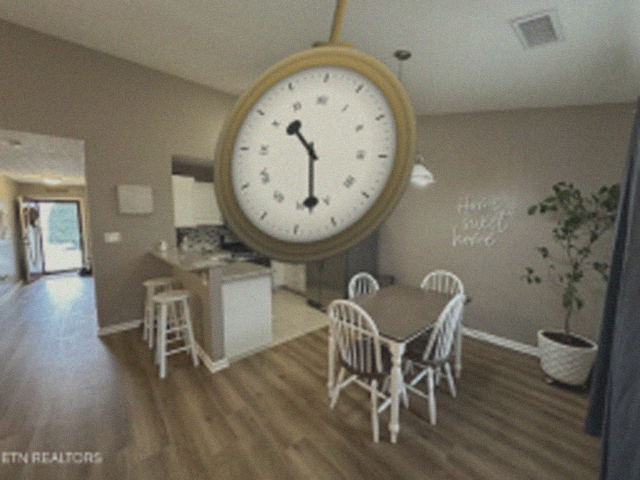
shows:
10,28
